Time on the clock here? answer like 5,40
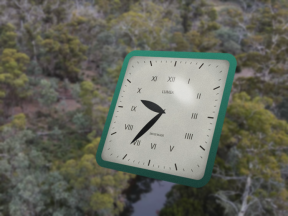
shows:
9,36
